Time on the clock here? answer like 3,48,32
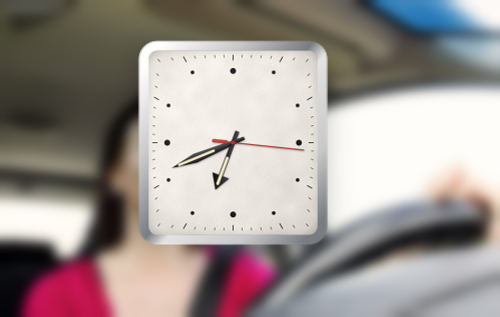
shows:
6,41,16
